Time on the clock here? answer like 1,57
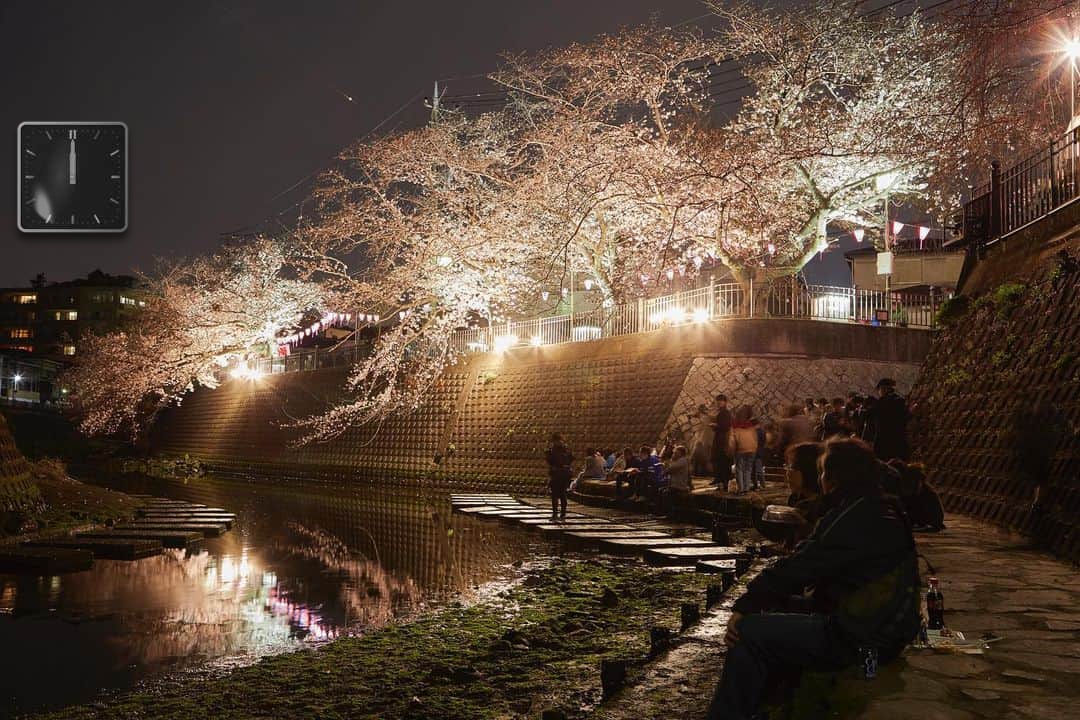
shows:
12,00
